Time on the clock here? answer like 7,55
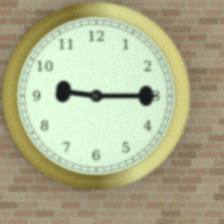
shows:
9,15
